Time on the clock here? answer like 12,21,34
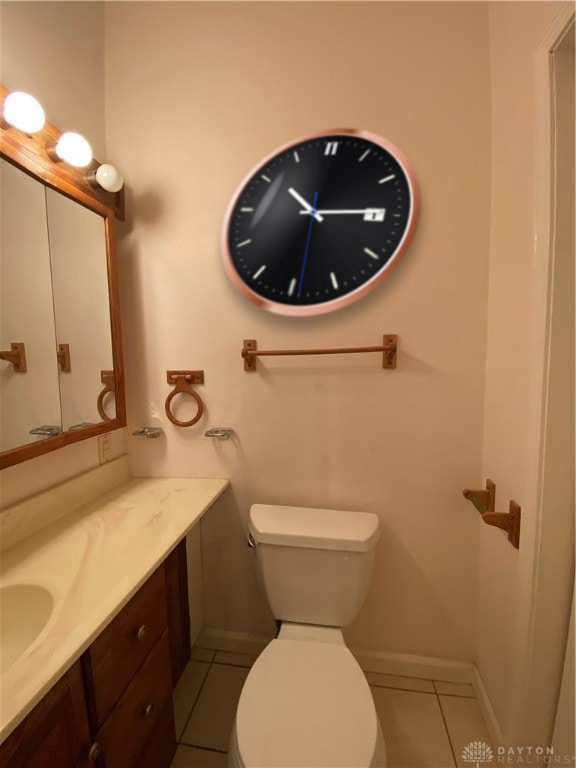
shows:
10,14,29
